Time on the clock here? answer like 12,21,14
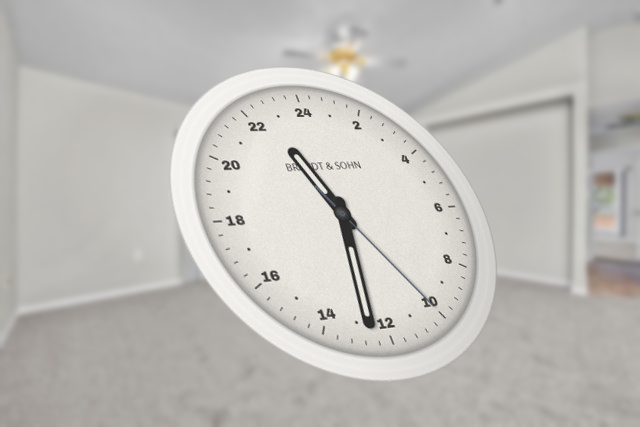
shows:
22,31,25
